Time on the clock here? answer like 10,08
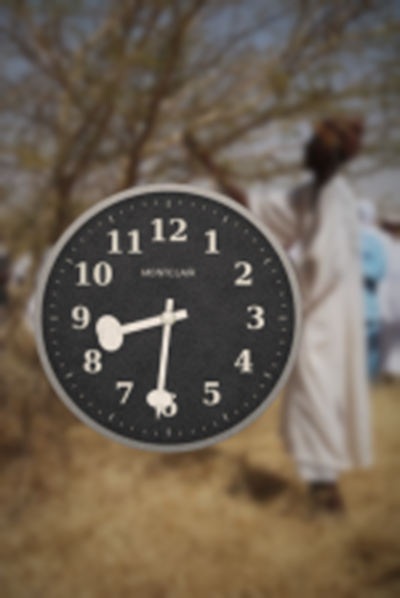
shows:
8,31
